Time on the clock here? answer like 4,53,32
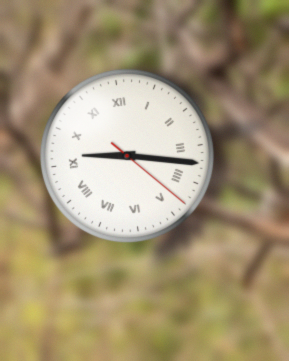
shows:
9,17,23
